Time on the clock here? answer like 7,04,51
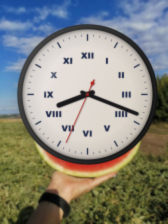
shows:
8,18,34
